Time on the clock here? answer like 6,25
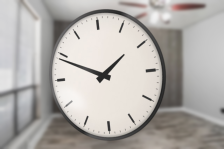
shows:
1,49
